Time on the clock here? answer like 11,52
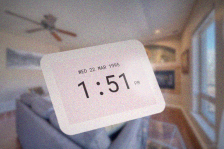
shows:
1,51
